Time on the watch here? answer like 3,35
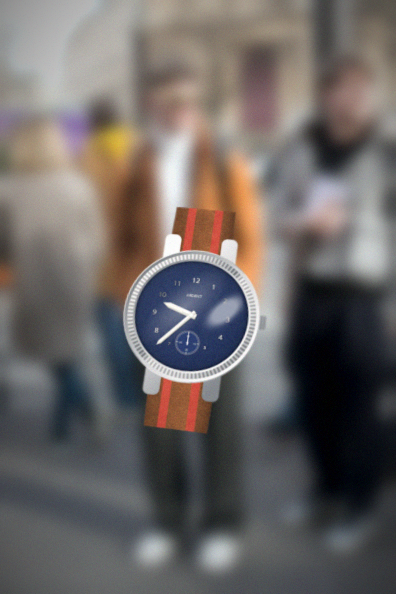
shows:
9,37
